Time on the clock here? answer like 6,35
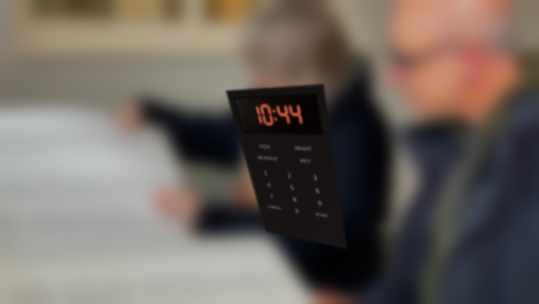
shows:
10,44
